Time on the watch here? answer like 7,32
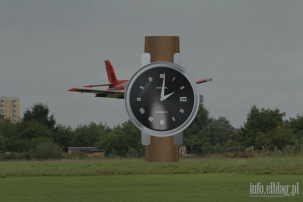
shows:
2,01
